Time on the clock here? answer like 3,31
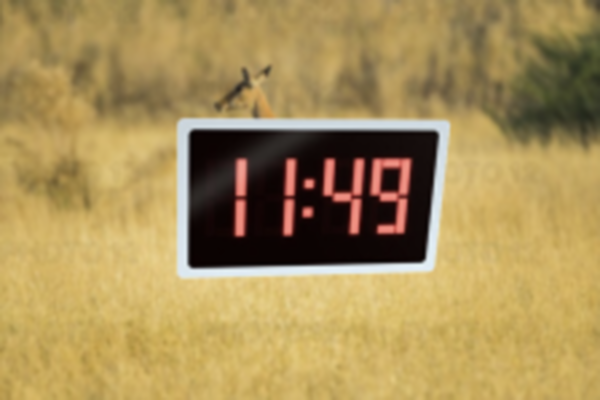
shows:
11,49
